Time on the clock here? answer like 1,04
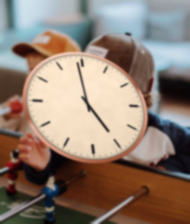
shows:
4,59
